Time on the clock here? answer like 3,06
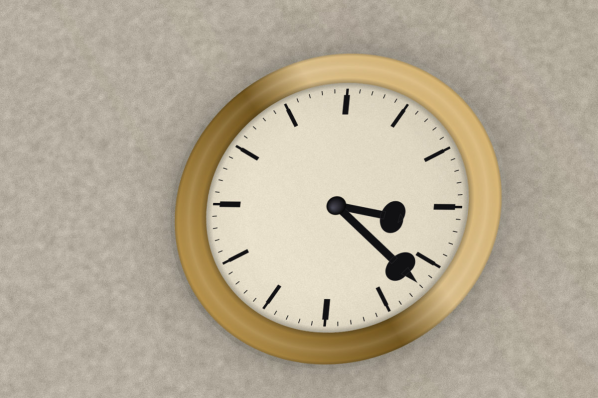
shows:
3,22
